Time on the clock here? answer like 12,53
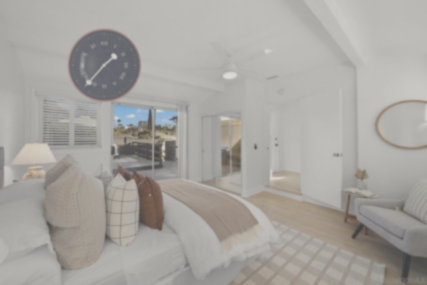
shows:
1,37
